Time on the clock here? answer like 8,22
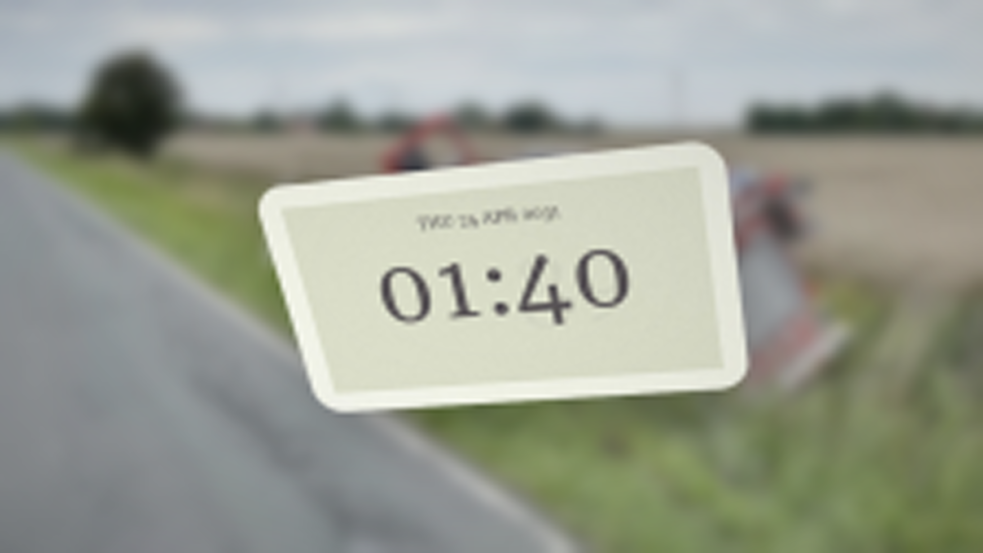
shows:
1,40
